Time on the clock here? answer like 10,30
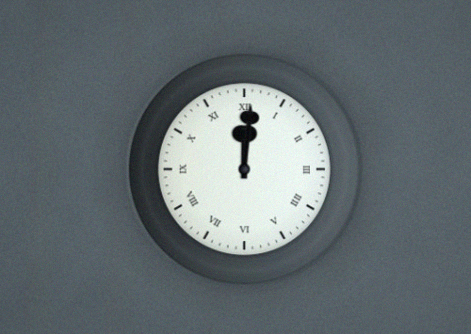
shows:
12,01
